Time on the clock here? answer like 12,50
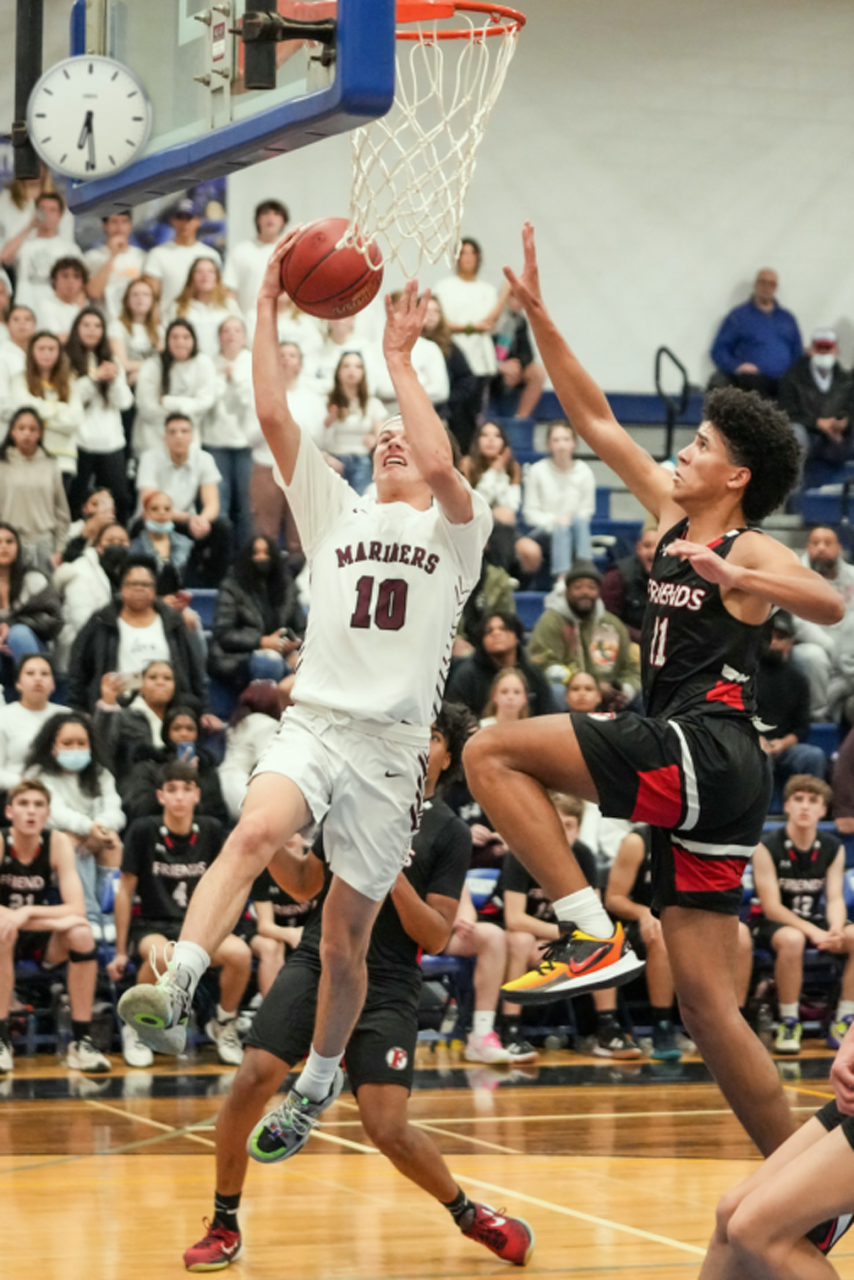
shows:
6,29
